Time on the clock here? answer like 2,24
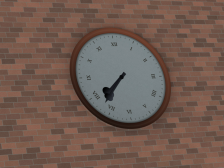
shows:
7,37
